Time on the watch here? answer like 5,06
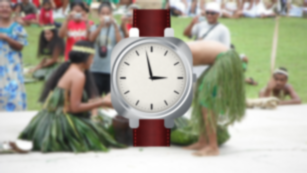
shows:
2,58
